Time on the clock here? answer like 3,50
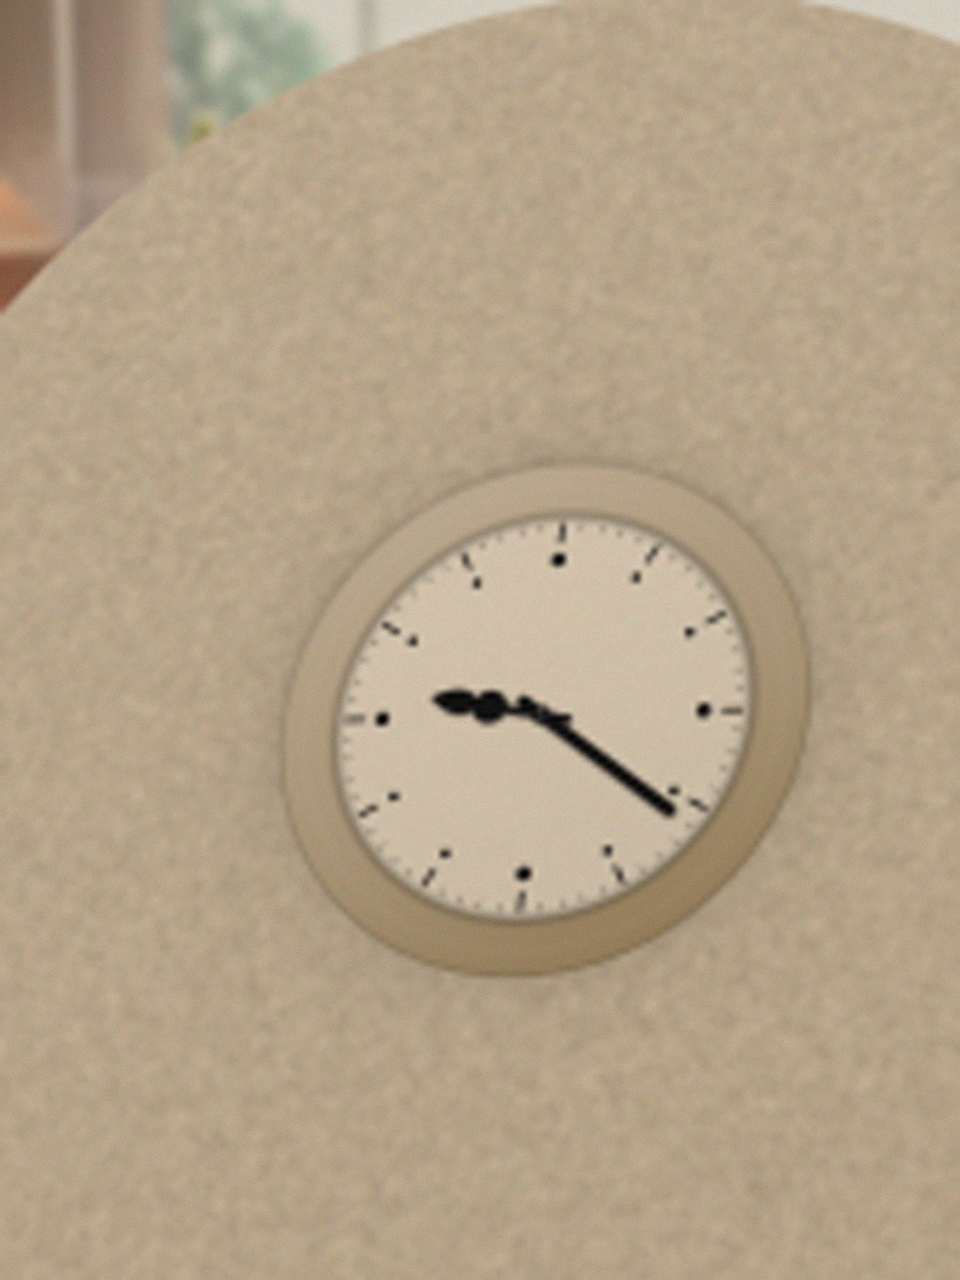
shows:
9,21
